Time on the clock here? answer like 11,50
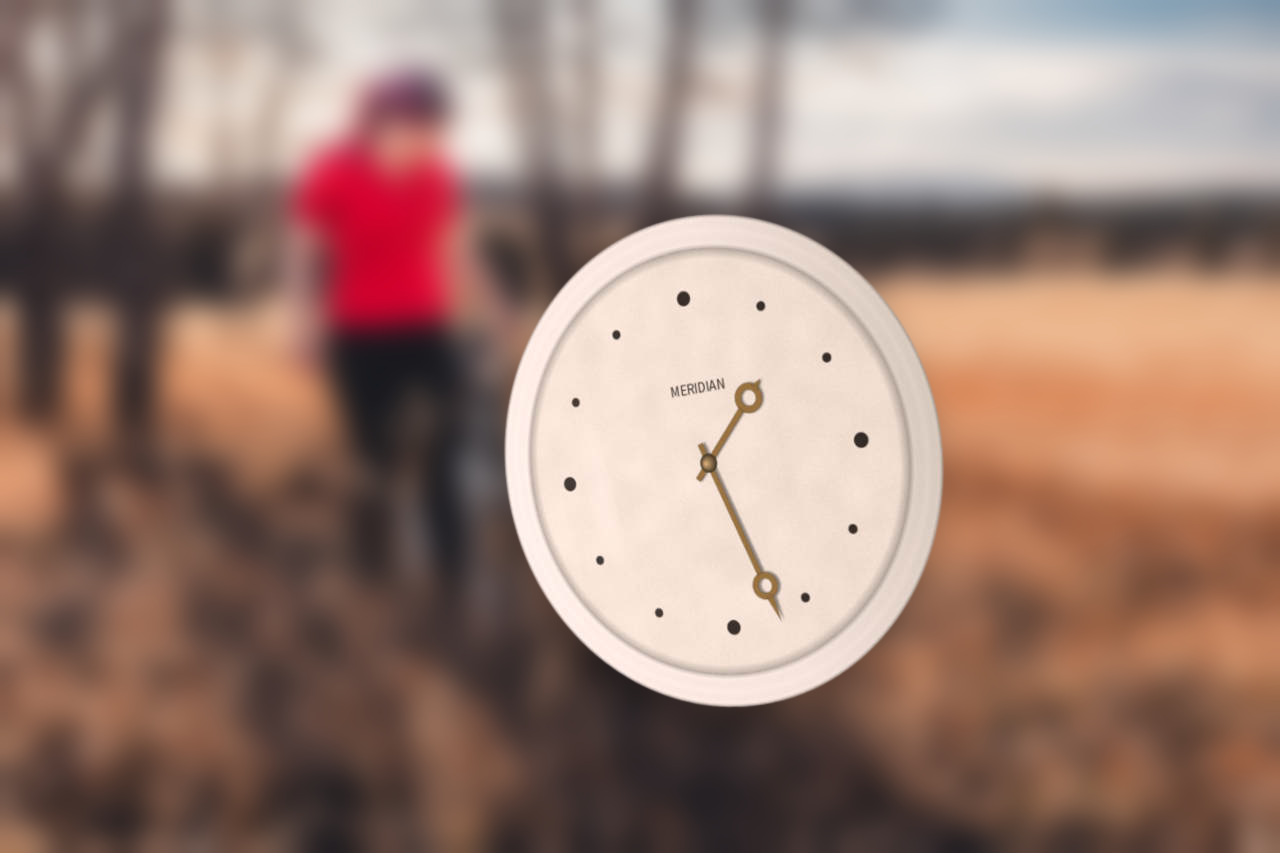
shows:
1,27
